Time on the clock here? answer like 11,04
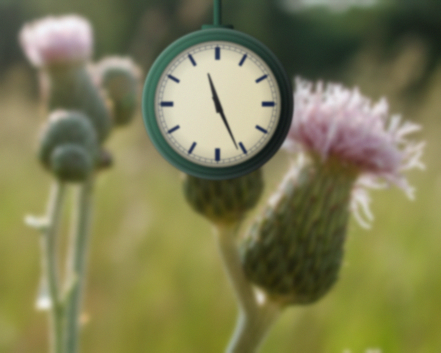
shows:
11,26
